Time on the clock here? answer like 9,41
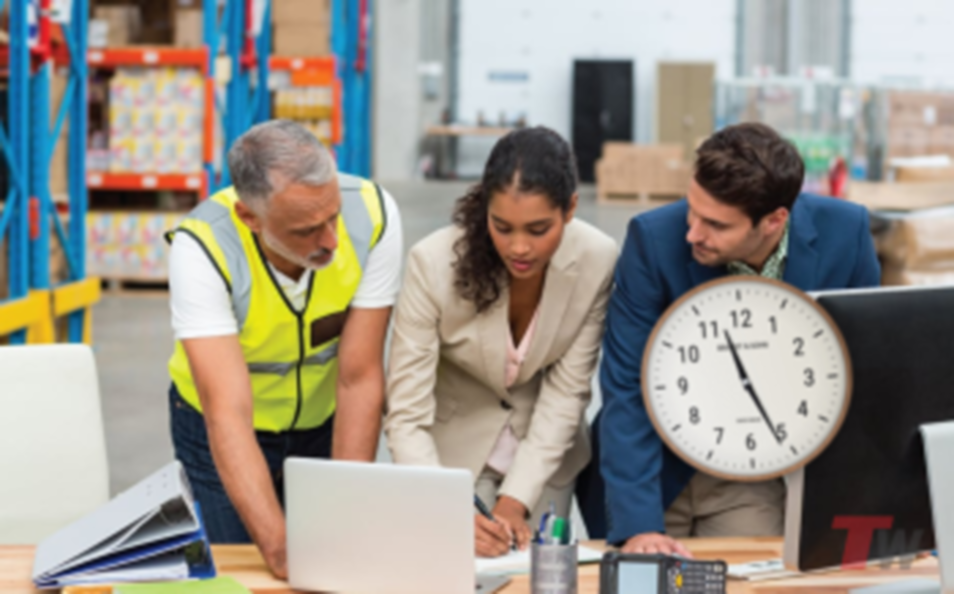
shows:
11,26
